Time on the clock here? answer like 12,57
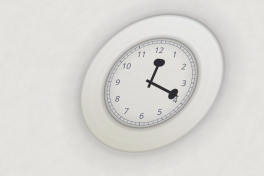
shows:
12,19
